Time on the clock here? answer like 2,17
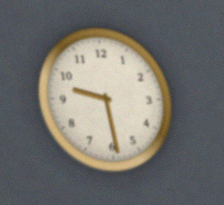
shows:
9,29
